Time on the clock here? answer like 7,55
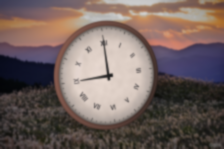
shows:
9,00
